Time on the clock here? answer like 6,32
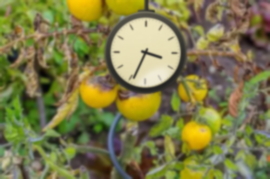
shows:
3,34
